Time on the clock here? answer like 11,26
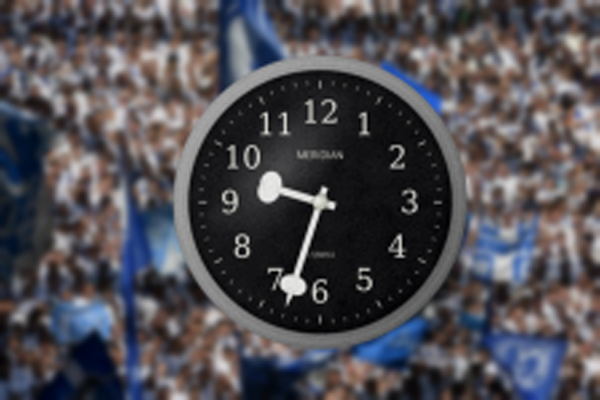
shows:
9,33
